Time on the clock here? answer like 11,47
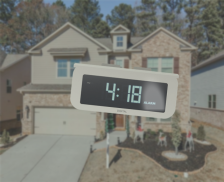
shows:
4,18
